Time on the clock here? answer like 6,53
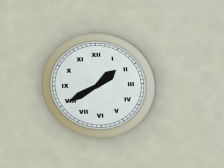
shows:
1,40
